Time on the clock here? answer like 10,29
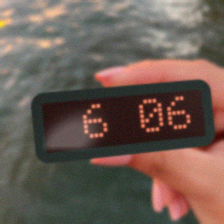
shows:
6,06
